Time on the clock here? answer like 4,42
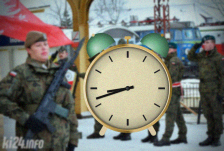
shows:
8,42
